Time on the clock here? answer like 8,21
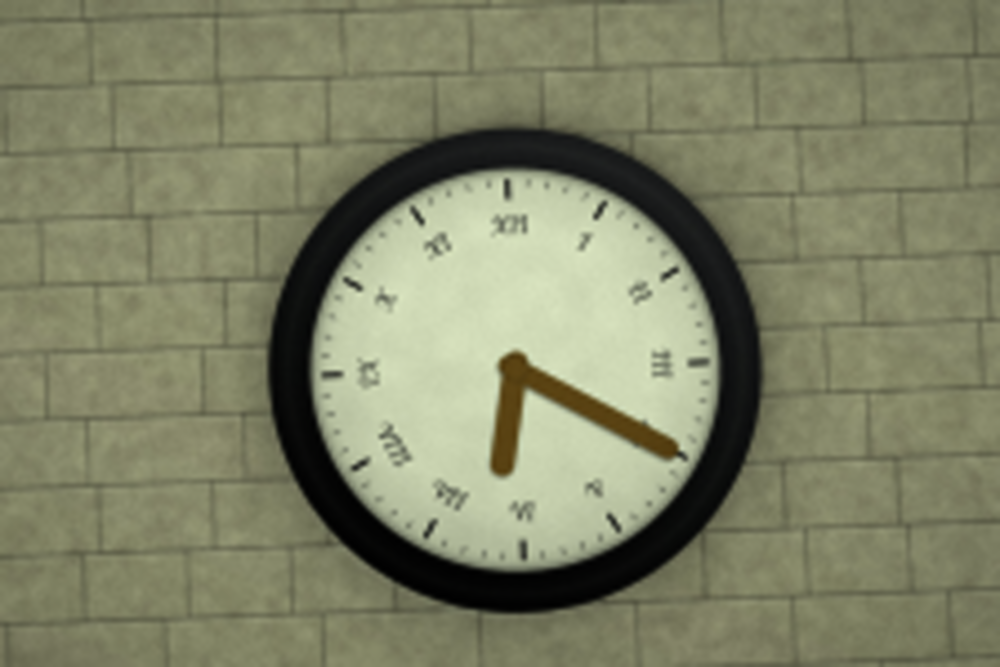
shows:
6,20
